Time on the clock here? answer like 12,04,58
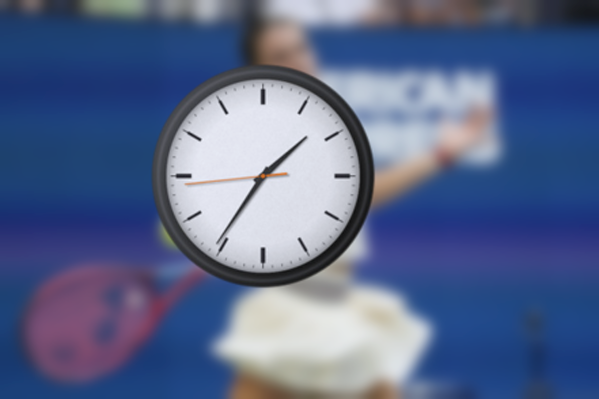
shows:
1,35,44
